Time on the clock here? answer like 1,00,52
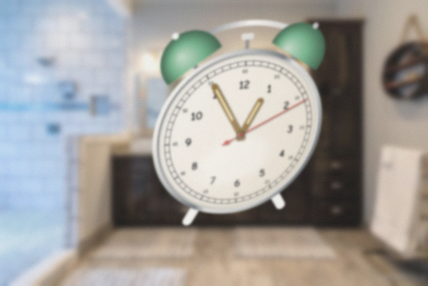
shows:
12,55,11
